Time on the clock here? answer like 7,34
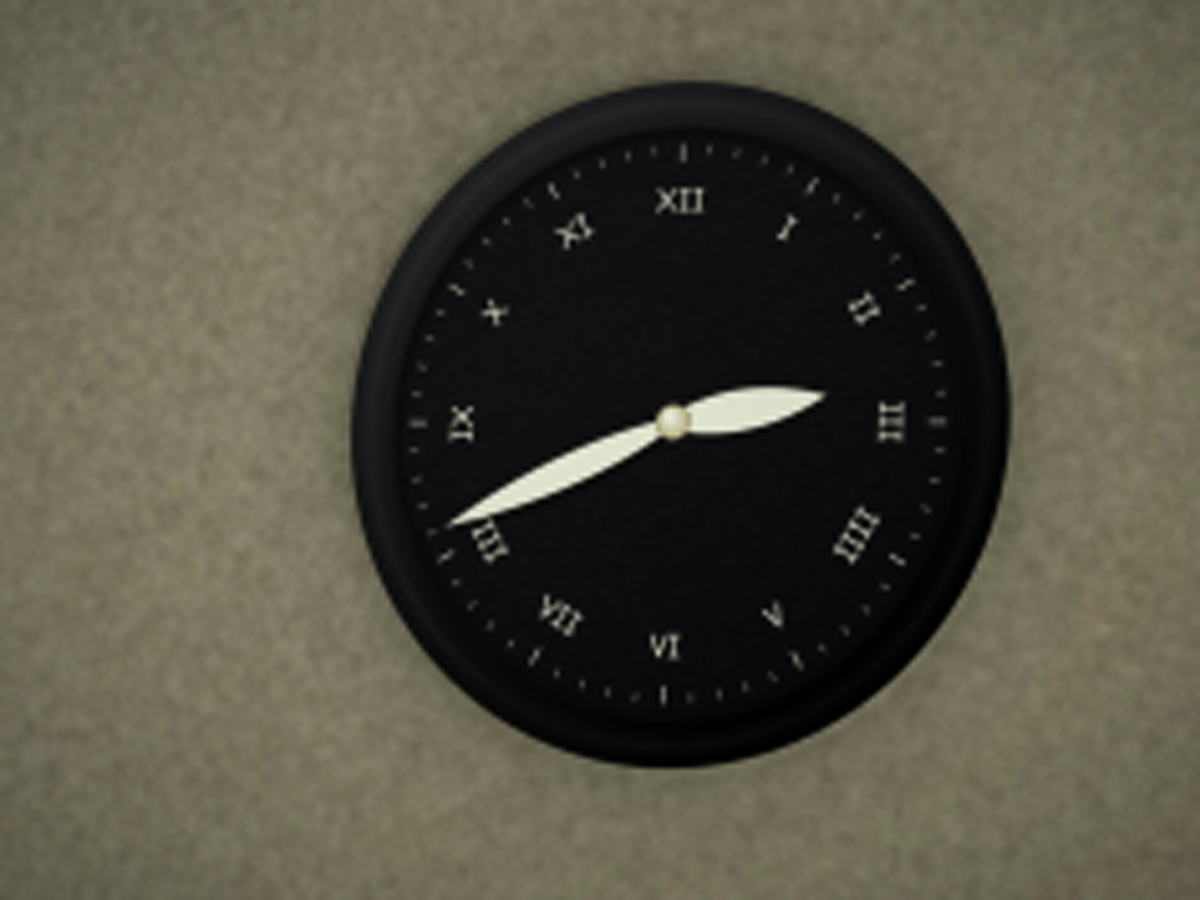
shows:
2,41
